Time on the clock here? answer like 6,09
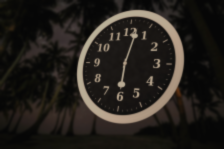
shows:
6,02
